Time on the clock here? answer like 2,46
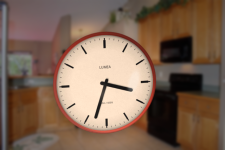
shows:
3,33
